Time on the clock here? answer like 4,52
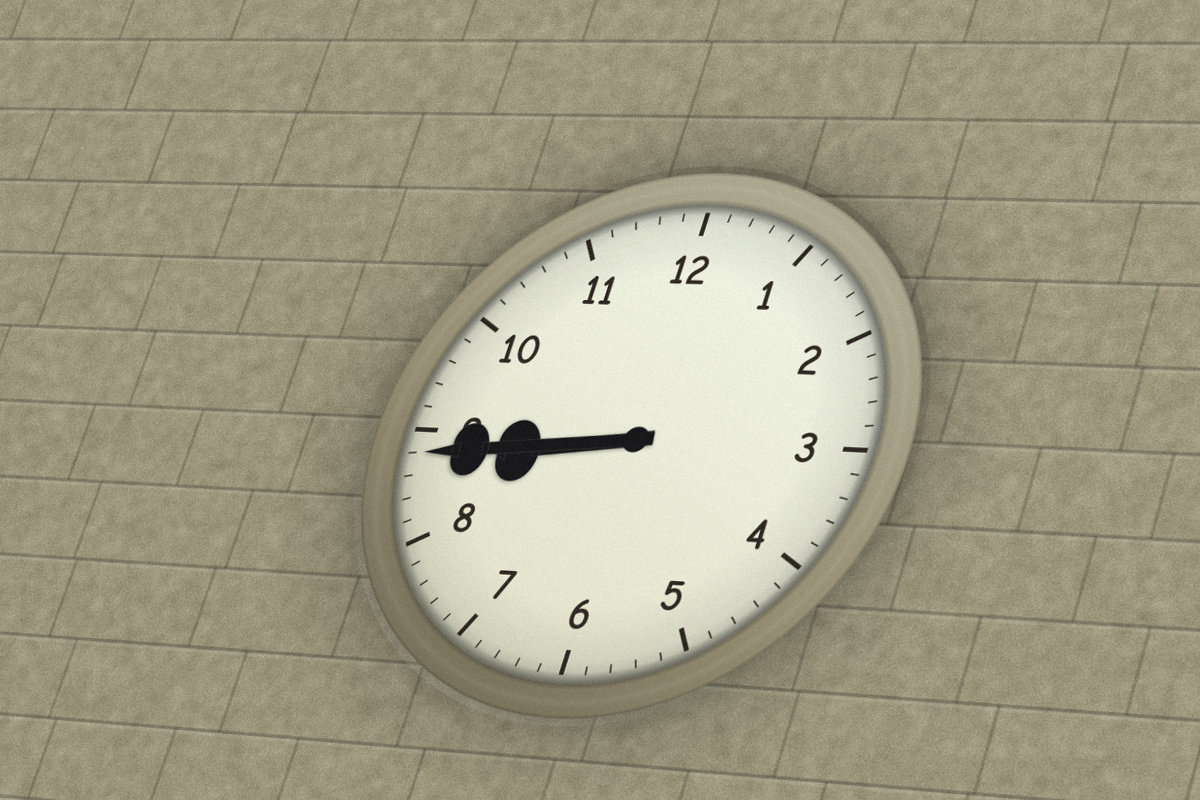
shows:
8,44
